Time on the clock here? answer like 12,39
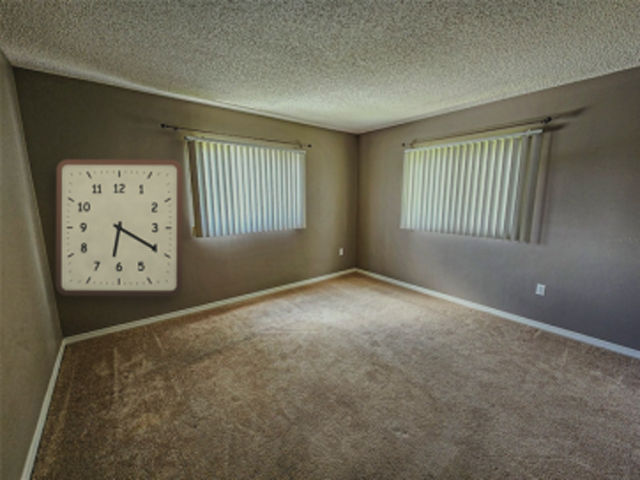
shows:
6,20
